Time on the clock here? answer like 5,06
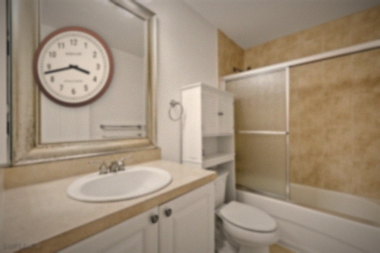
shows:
3,43
